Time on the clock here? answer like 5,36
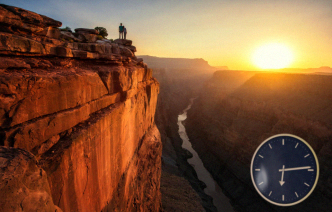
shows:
6,14
